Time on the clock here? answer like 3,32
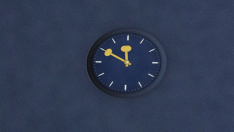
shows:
11,50
